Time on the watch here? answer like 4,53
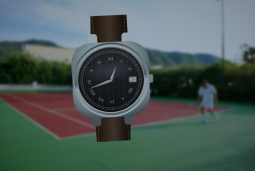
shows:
12,42
